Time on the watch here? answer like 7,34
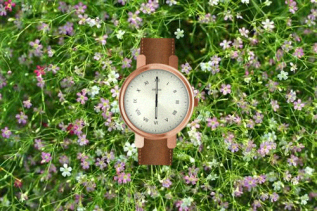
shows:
6,00
